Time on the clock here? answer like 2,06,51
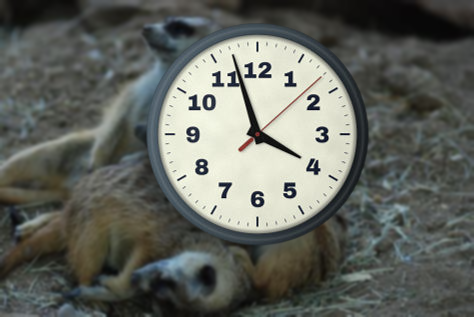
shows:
3,57,08
